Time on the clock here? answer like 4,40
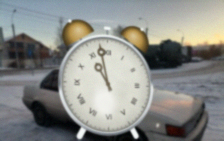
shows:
10,58
